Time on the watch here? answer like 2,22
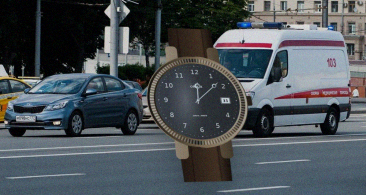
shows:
12,08
